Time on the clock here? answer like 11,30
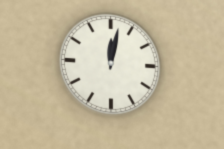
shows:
12,02
